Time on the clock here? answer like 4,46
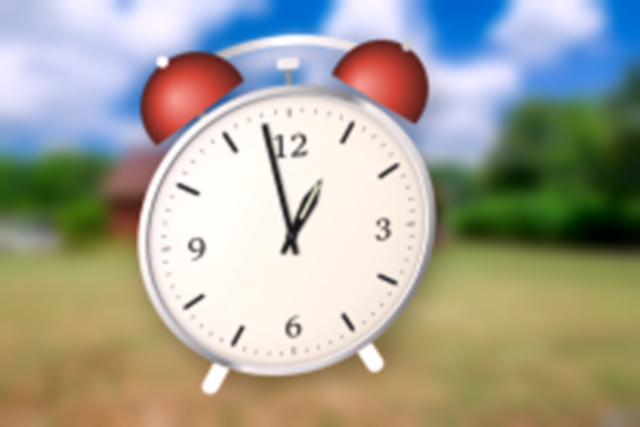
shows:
12,58
